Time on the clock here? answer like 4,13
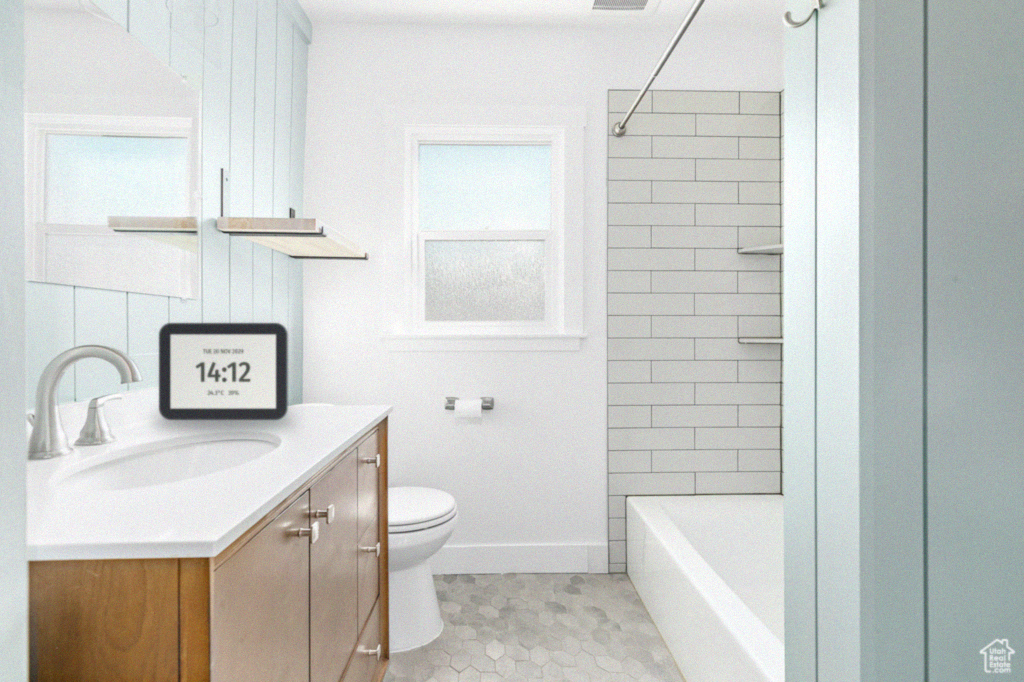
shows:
14,12
